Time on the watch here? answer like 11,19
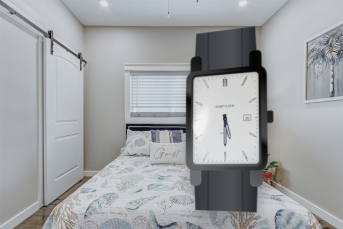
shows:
5,30
